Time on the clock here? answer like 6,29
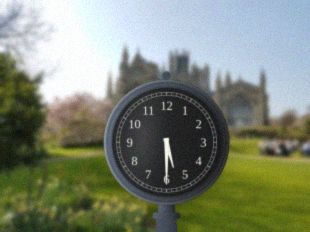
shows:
5,30
